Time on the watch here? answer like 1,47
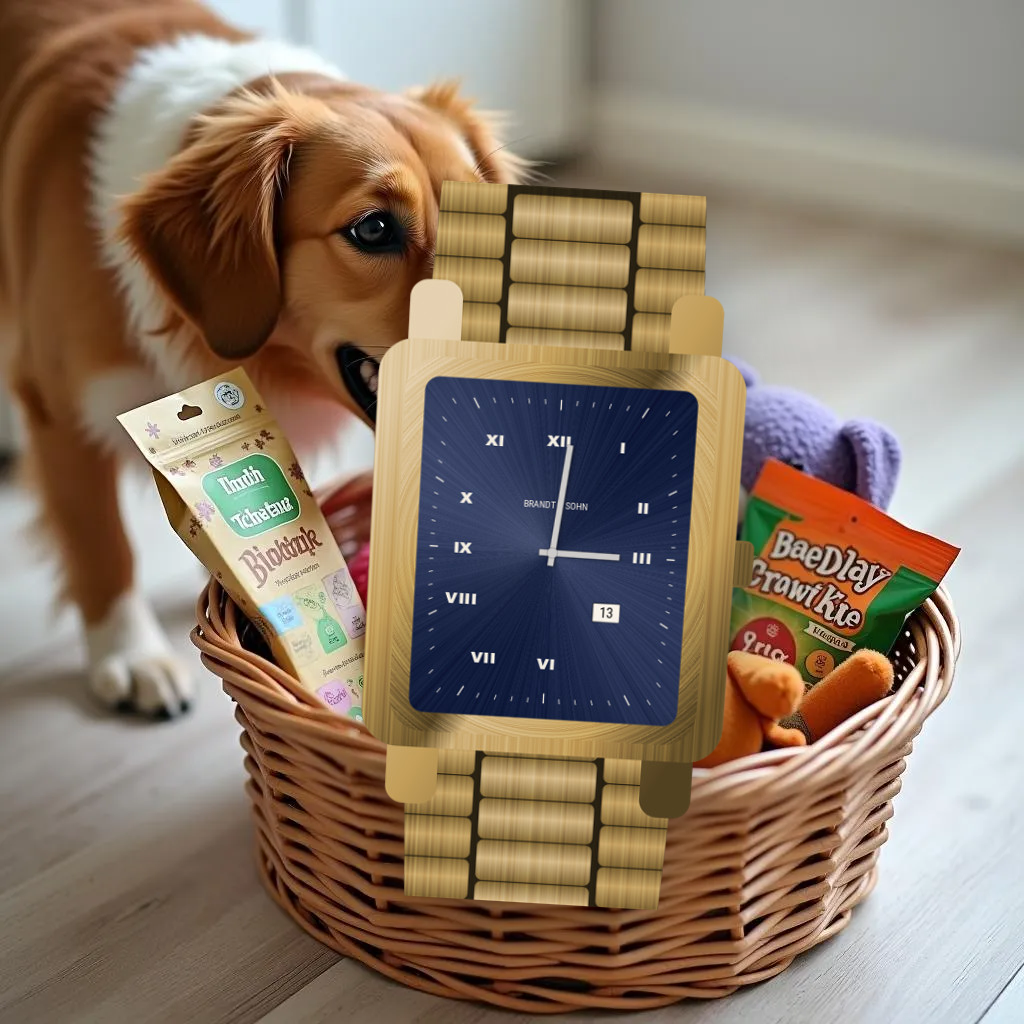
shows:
3,01
